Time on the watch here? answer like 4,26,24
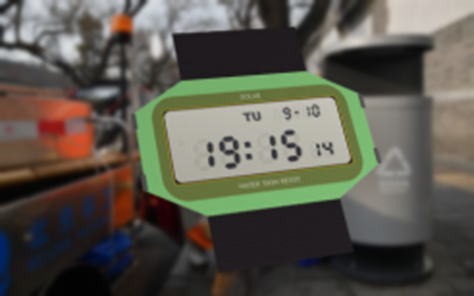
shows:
19,15,14
